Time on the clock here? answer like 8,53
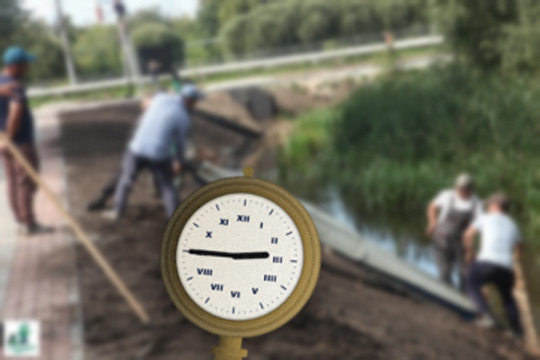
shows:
2,45
